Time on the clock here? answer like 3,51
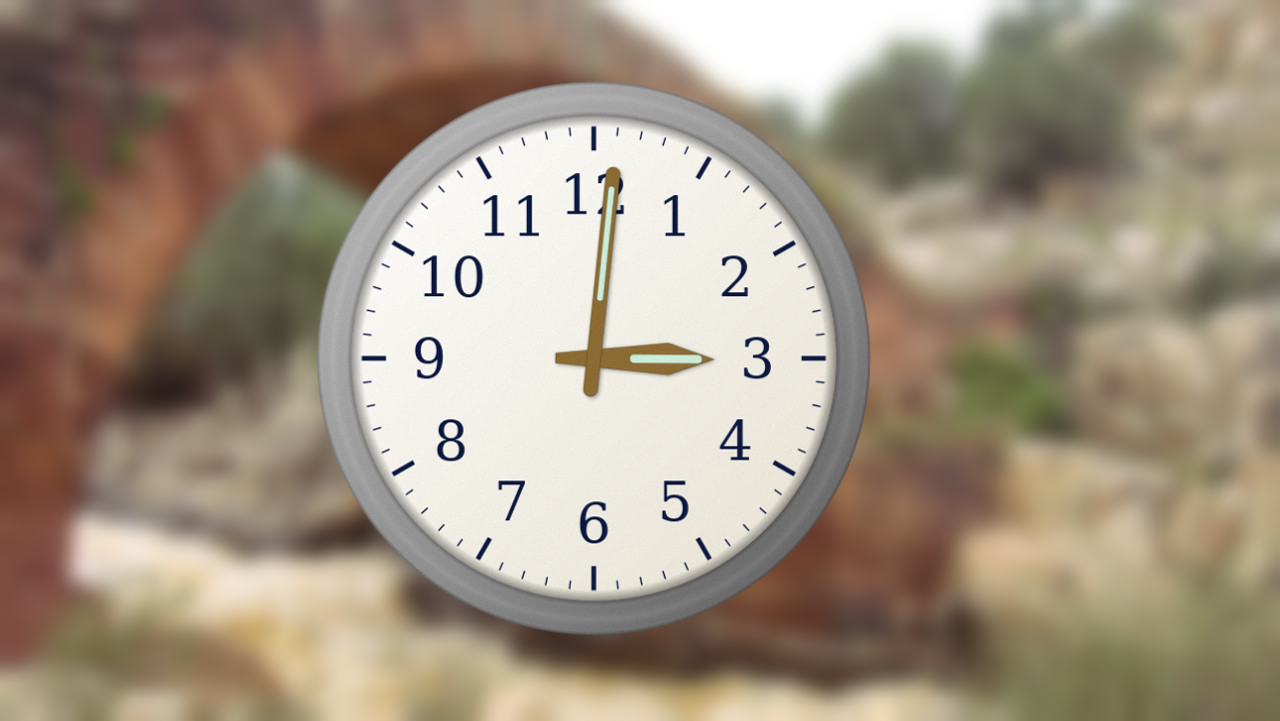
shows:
3,01
